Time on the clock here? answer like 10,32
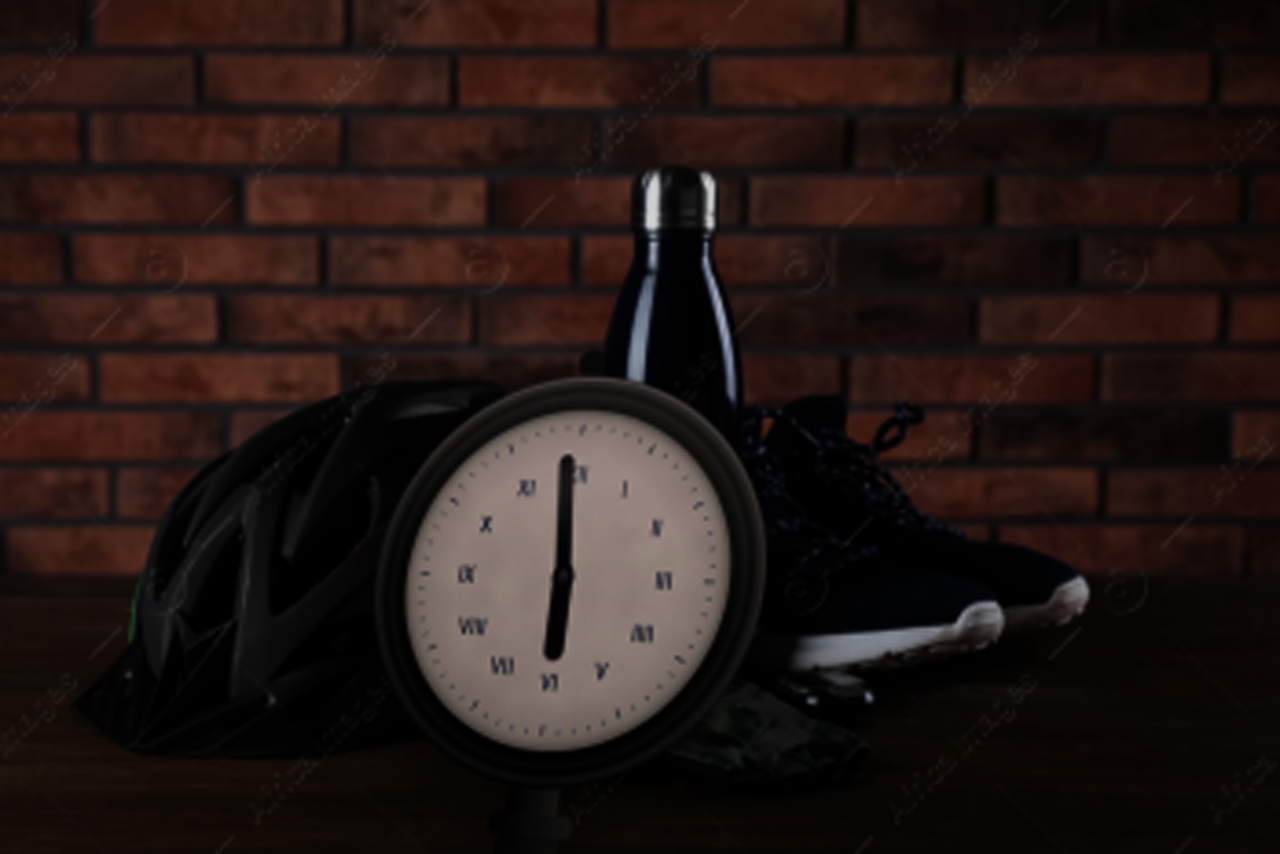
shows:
5,59
